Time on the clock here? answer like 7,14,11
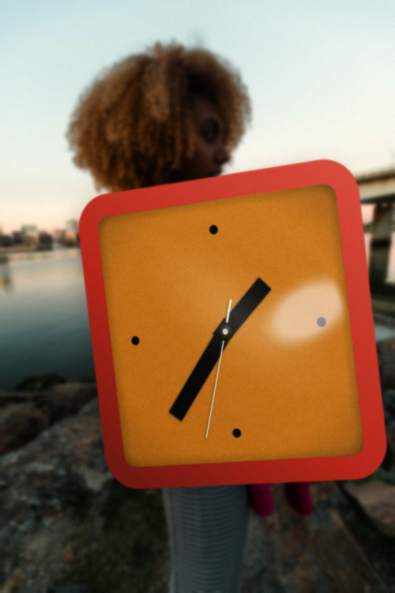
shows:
1,36,33
